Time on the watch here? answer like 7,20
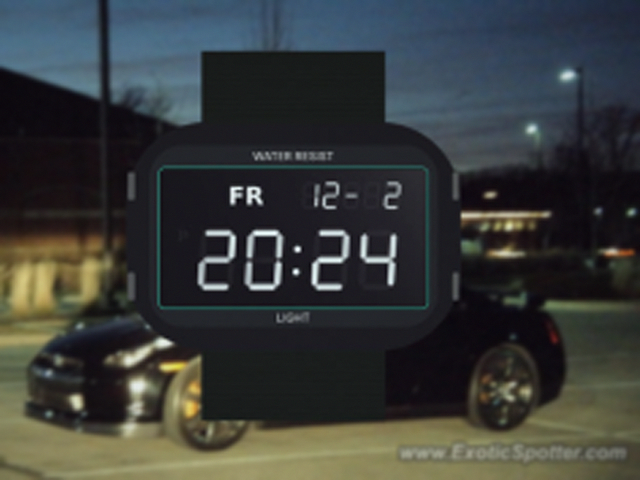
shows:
20,24
